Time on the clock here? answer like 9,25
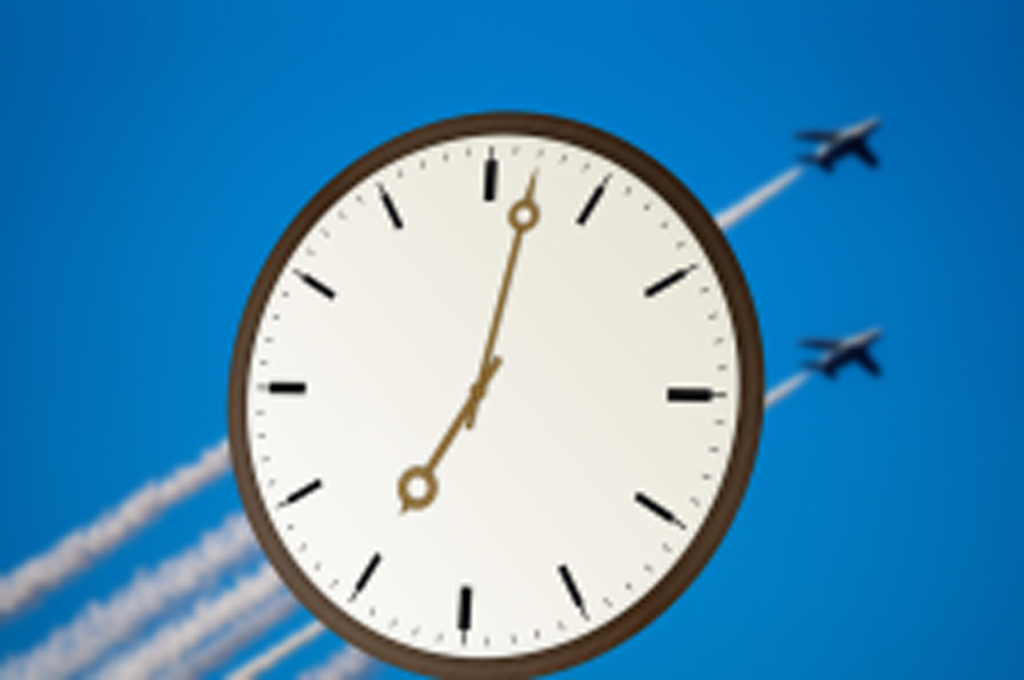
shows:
7,02
